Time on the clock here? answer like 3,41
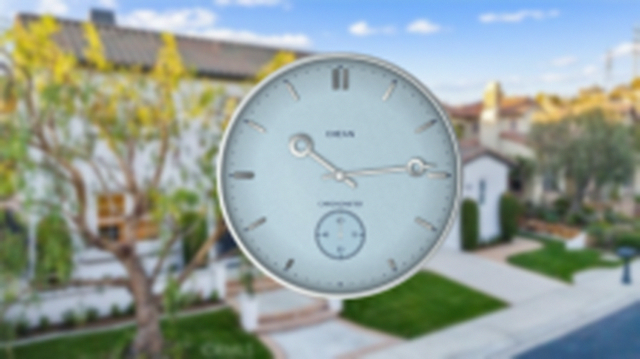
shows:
10,14
